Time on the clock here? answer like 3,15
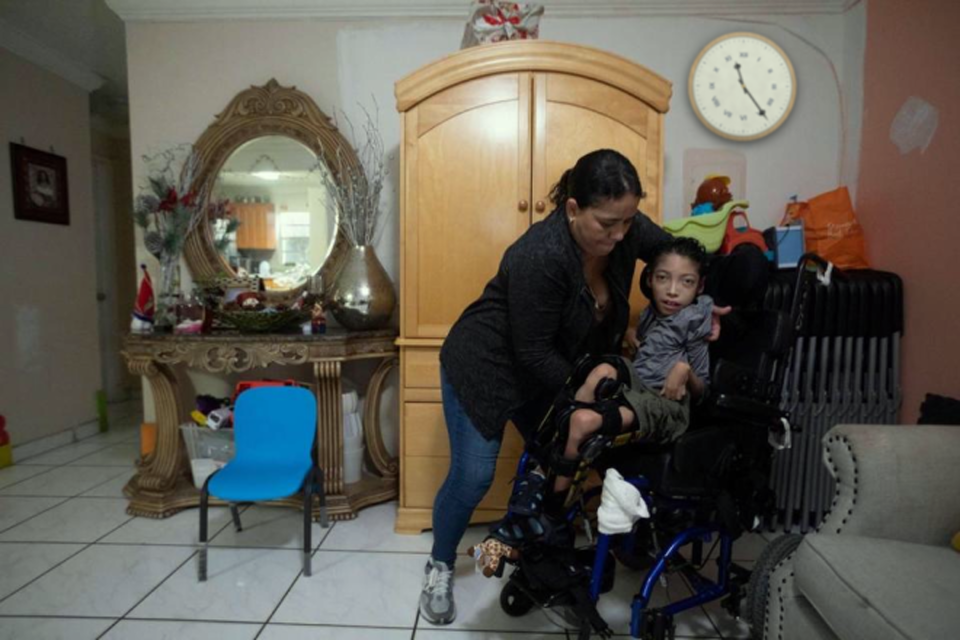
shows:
11,24
